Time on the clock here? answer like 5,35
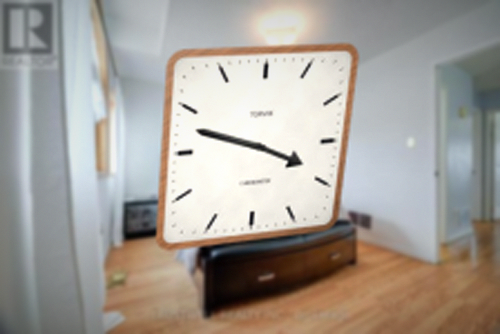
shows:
3,48
